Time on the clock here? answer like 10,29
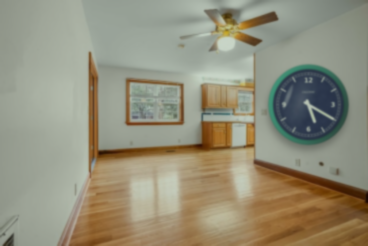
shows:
5,20
